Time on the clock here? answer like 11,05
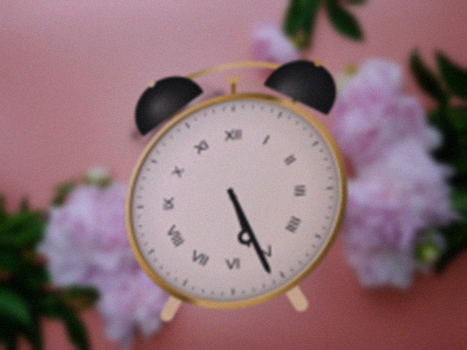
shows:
5,26
